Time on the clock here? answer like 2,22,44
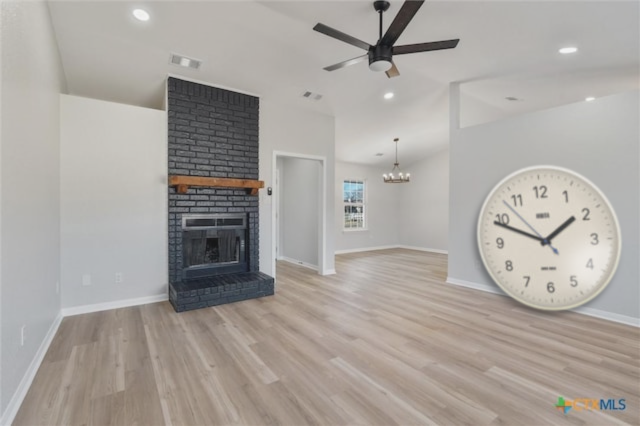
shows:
1,48,53
